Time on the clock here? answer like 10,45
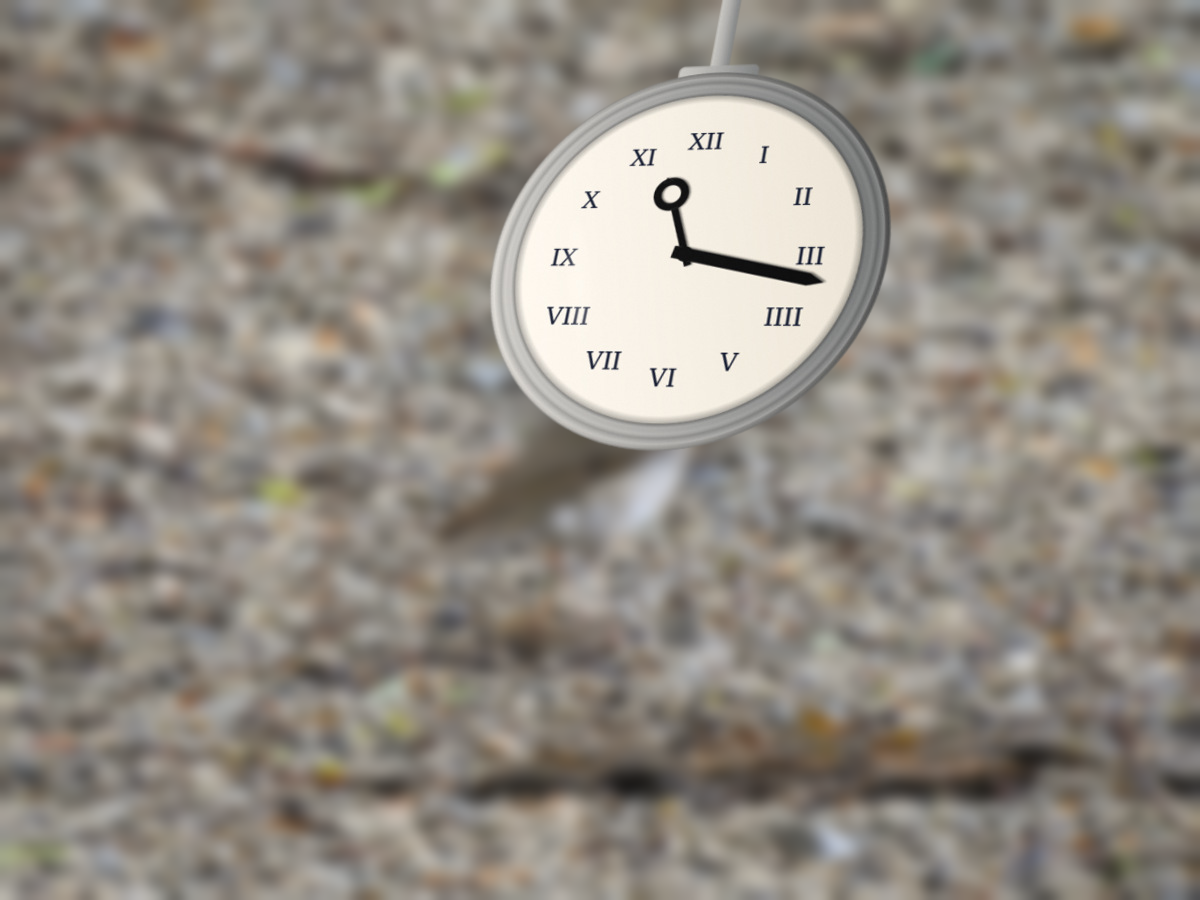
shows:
11,17
